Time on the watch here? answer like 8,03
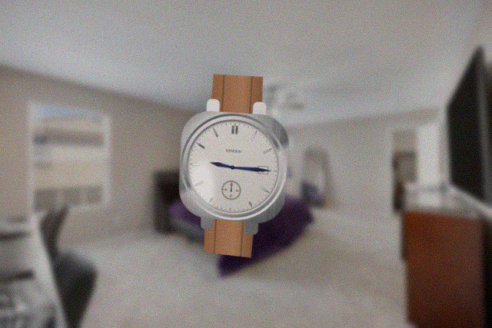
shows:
9,15
